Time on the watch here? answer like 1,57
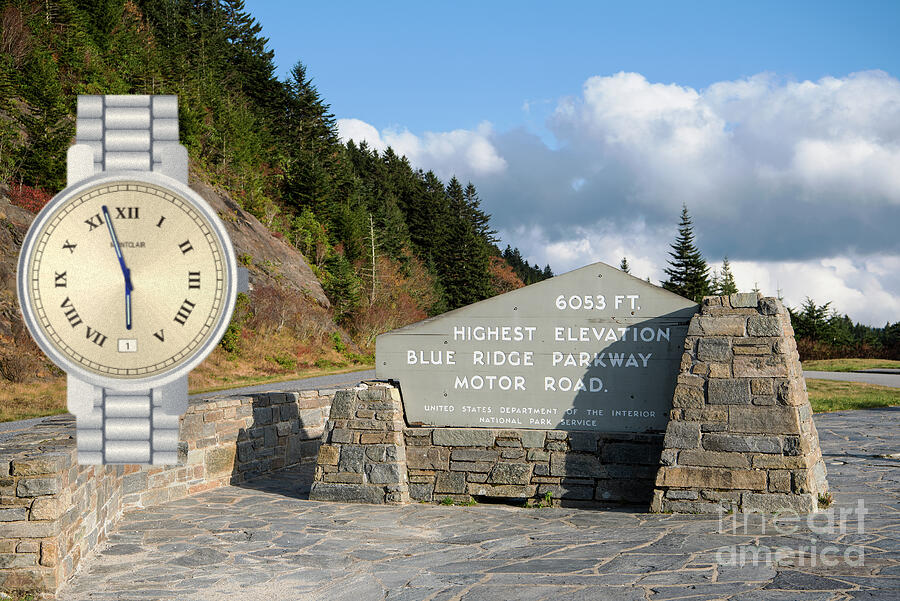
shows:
5,57
